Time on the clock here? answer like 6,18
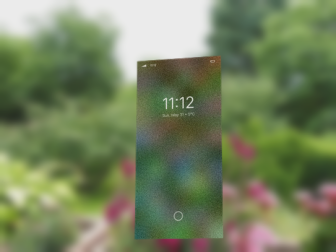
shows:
11,12
